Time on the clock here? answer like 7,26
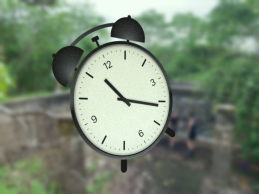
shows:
11,21
